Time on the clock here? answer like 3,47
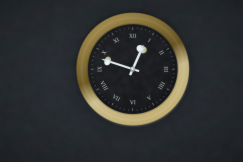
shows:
12,48
